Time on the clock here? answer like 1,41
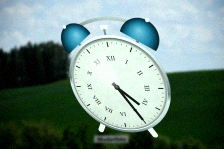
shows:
4,25
